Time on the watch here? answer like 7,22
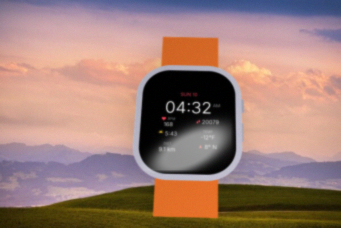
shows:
4,32
